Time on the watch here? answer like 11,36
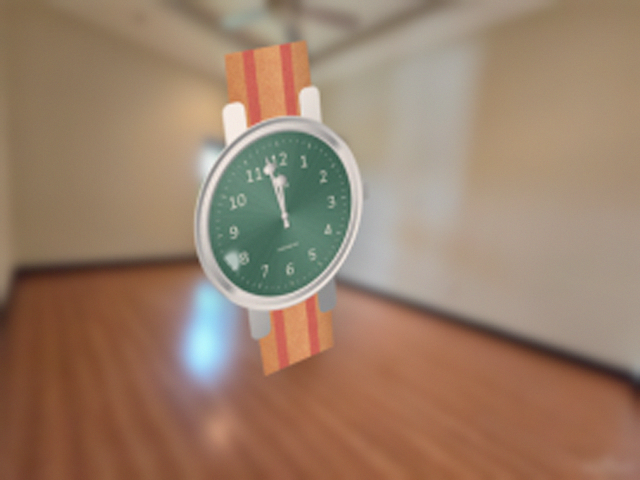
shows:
11,58
